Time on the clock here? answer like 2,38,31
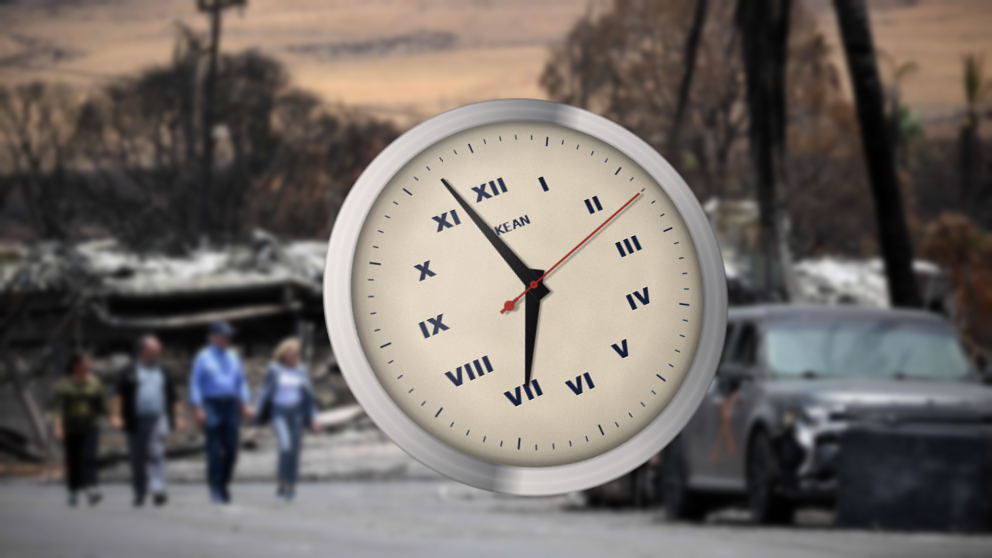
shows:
6,57,12
